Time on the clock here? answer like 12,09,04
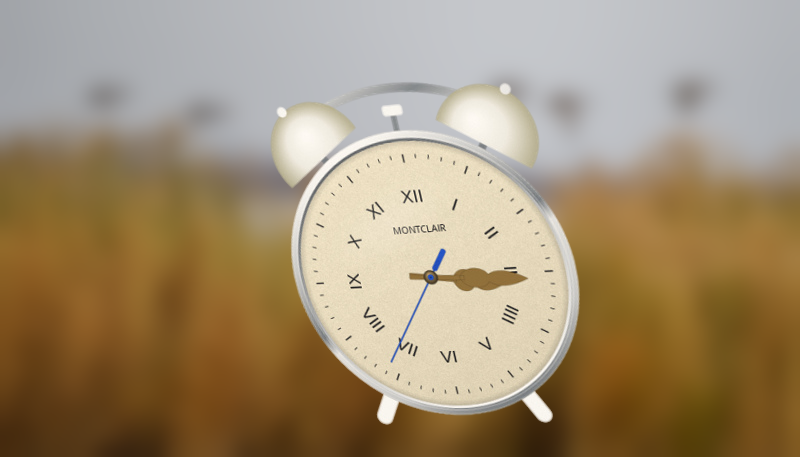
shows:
3,15,36
